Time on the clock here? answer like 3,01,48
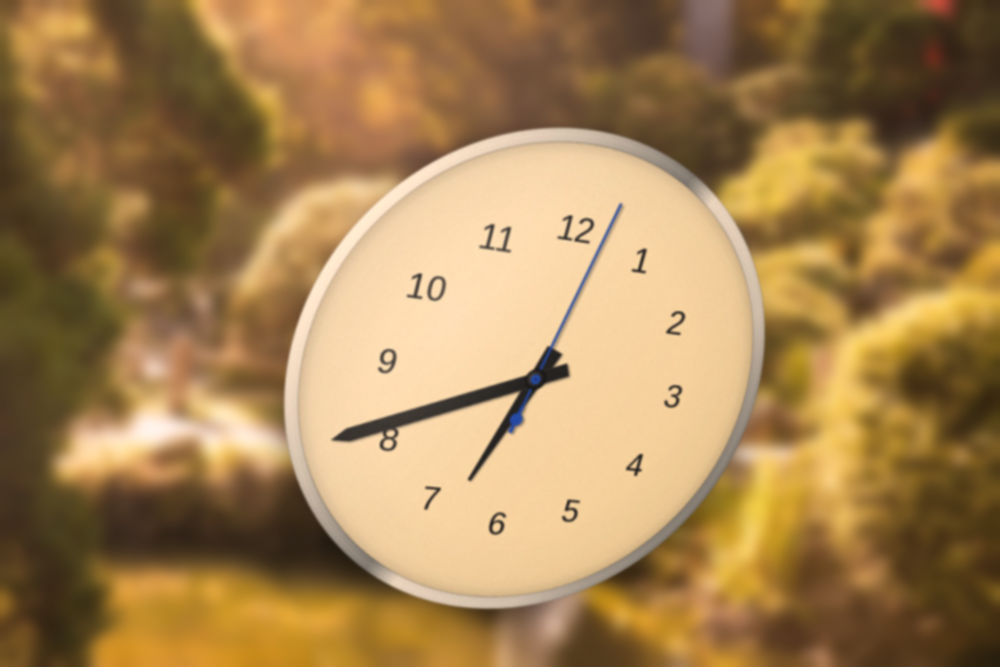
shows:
6,41,02
